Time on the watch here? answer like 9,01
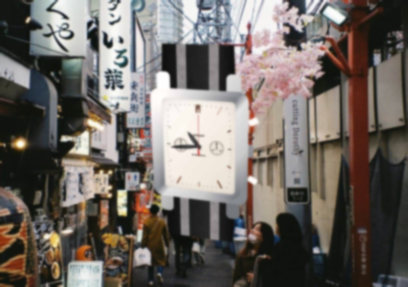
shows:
10,44
